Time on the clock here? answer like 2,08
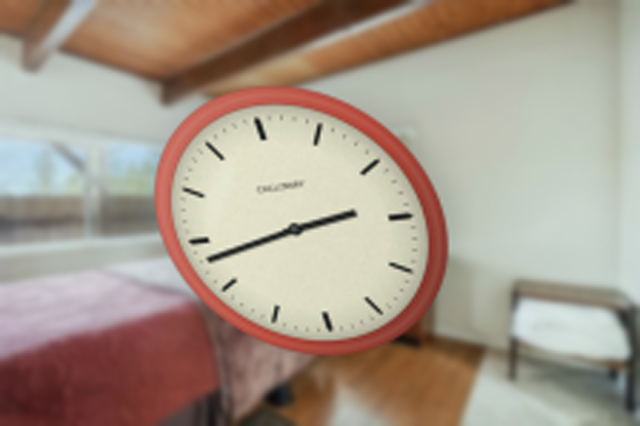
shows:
2,43
